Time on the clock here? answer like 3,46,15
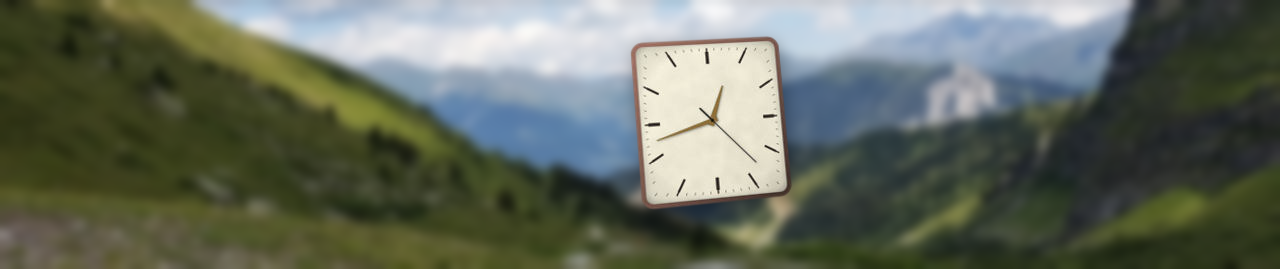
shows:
12,42,23
